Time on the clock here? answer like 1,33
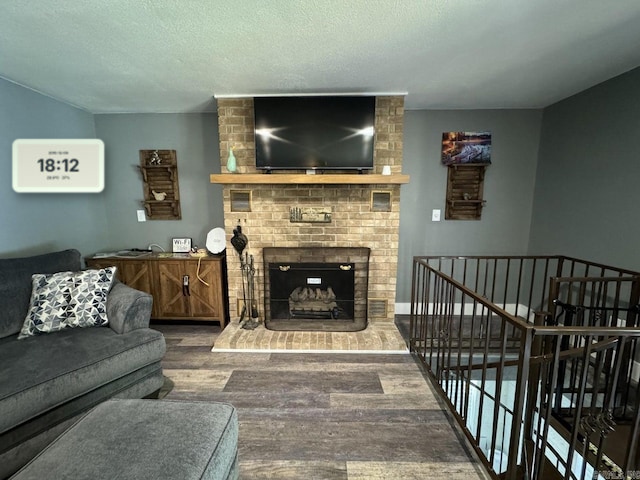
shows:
18,12
